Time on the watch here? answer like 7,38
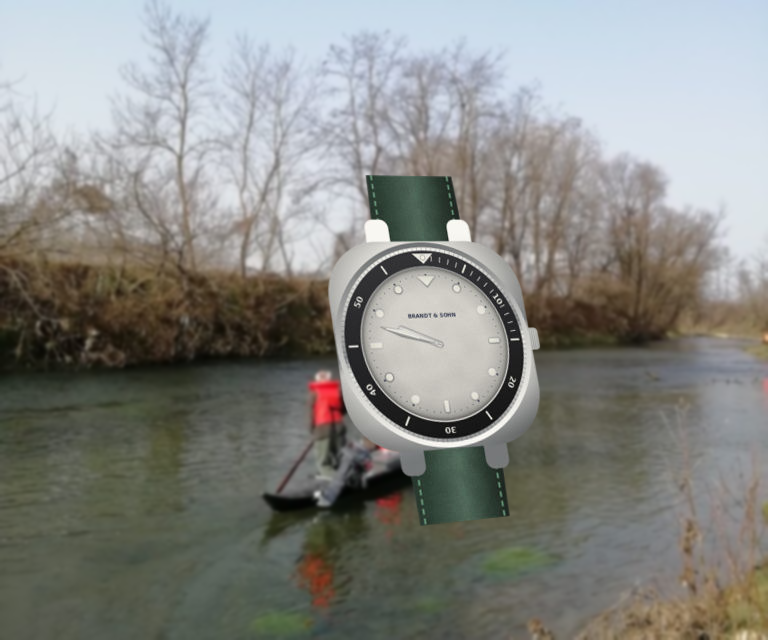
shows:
9,48
